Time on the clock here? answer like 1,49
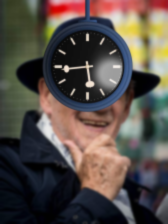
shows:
5,44
